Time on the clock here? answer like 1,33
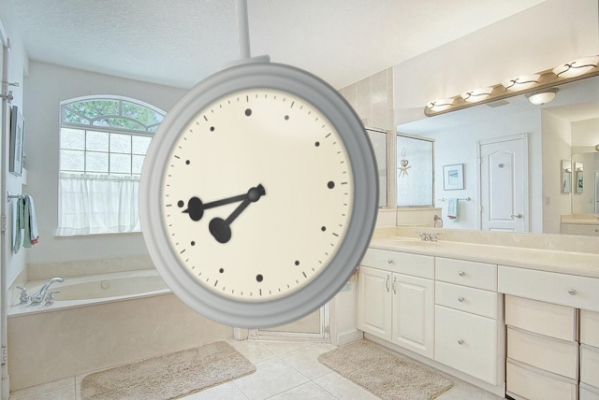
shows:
7,44
